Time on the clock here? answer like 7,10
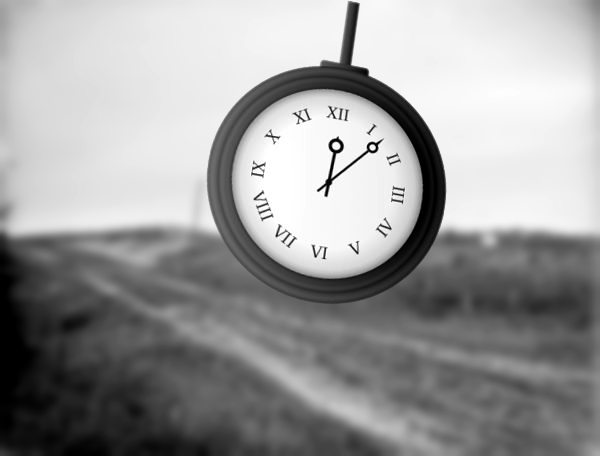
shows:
12,07
